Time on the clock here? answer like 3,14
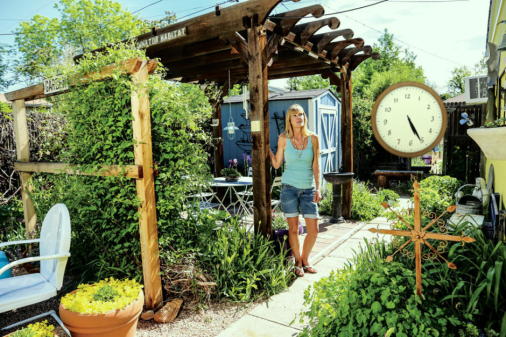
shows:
5,26
